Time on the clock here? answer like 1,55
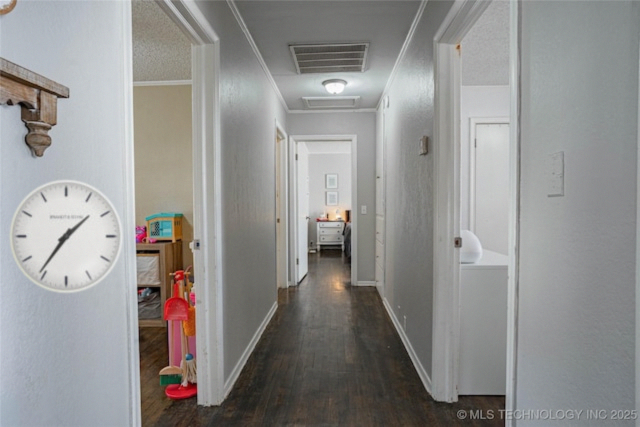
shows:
1,36
